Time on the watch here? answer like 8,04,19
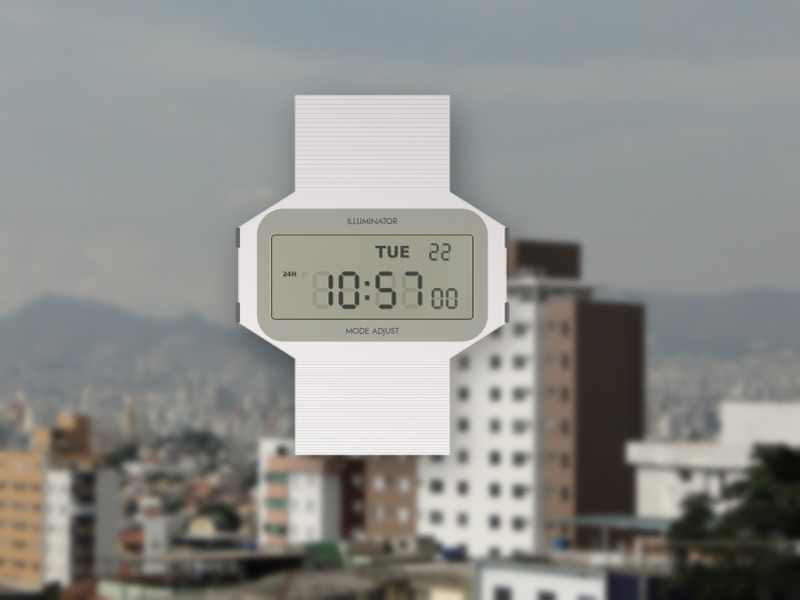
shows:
10,57,00
